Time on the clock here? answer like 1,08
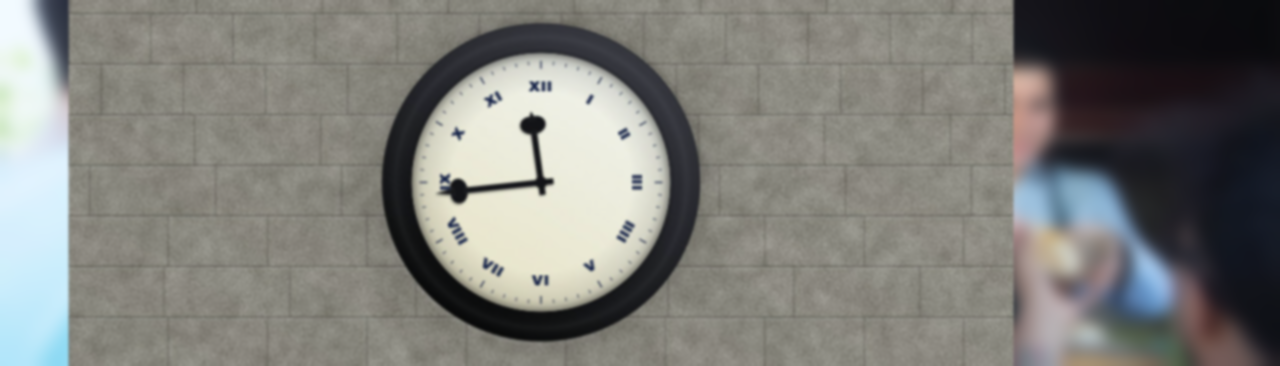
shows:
11,44
